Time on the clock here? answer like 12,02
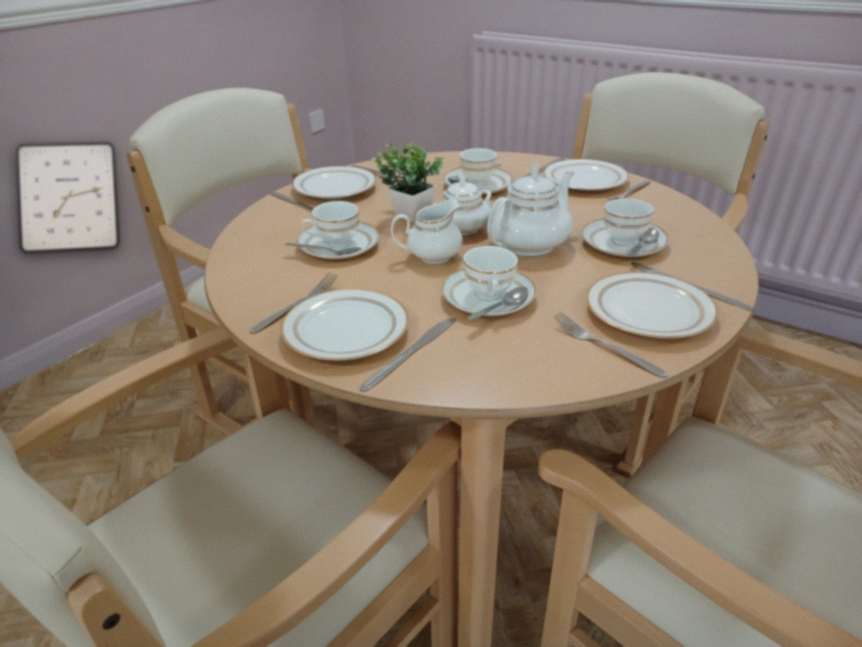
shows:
7,13
